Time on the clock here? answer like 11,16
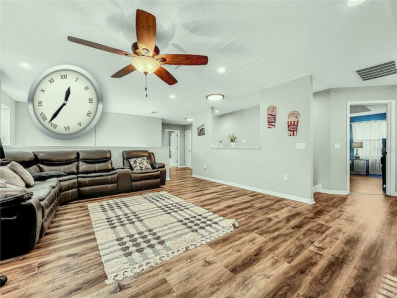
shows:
12,37
